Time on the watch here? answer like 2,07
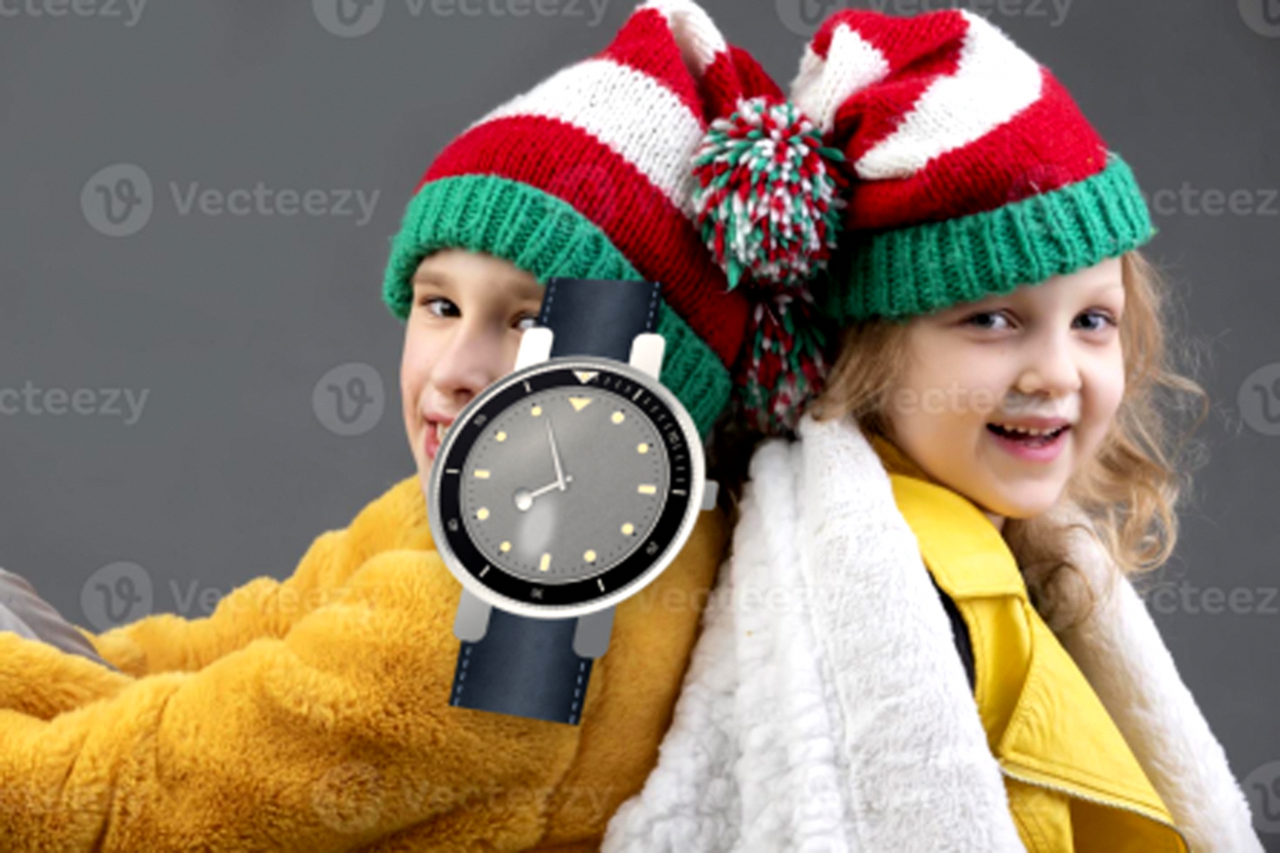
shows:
7,56
